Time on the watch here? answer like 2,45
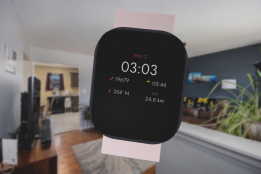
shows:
3,03
